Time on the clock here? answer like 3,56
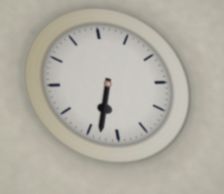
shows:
6,33
